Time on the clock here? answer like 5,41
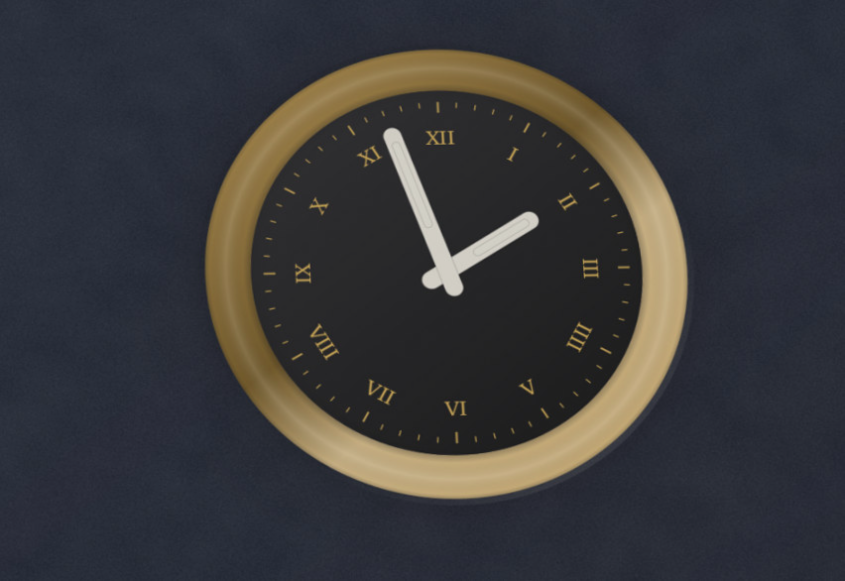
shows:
1,57
